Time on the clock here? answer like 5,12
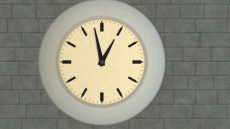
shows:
12,58
